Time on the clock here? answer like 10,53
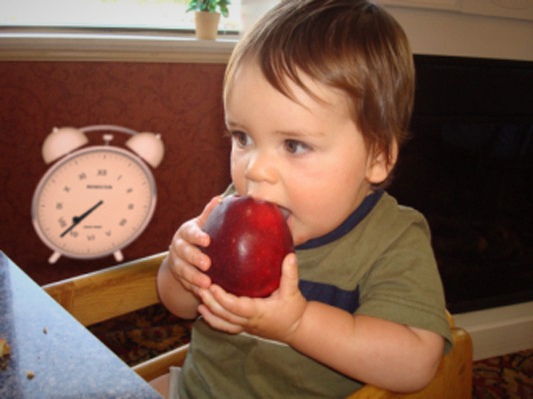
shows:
7,37
